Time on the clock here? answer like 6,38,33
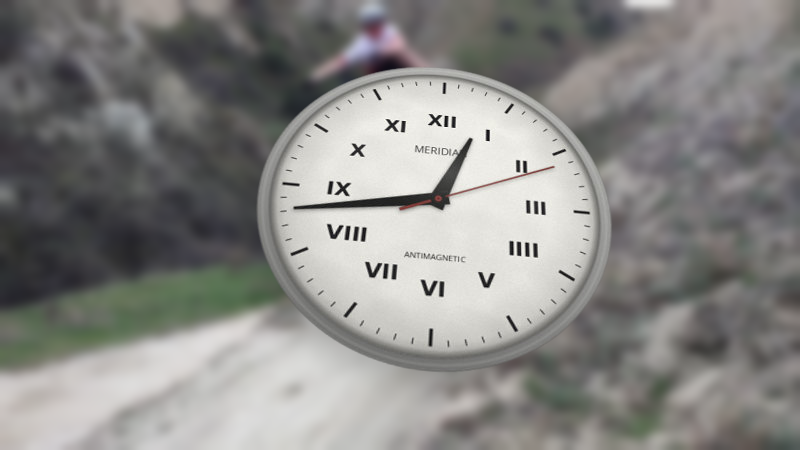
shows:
12,43,11
